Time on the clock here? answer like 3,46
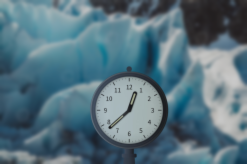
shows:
12,38
